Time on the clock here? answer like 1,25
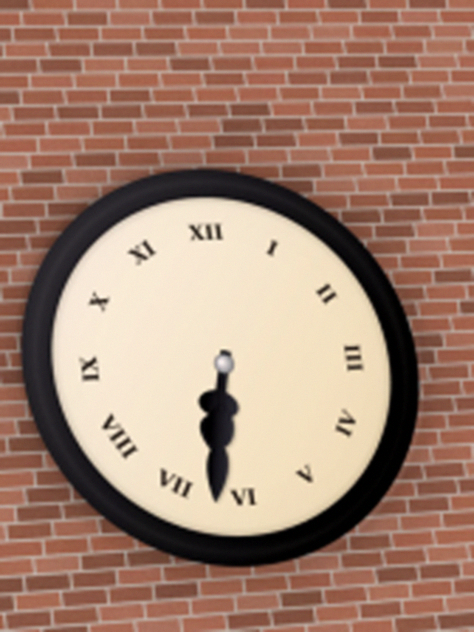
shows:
6,32
